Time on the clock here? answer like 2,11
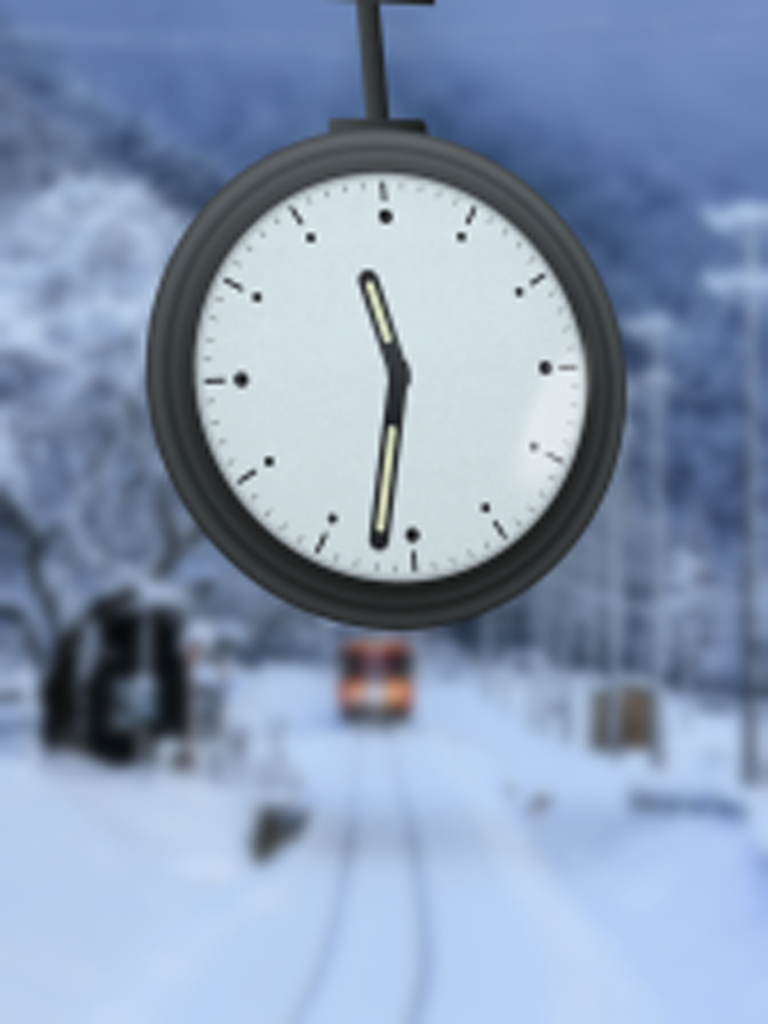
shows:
11,32
